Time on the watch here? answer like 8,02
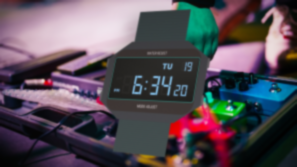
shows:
6,34
